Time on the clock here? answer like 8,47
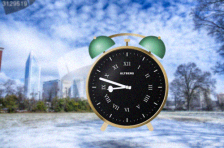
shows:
8,48
